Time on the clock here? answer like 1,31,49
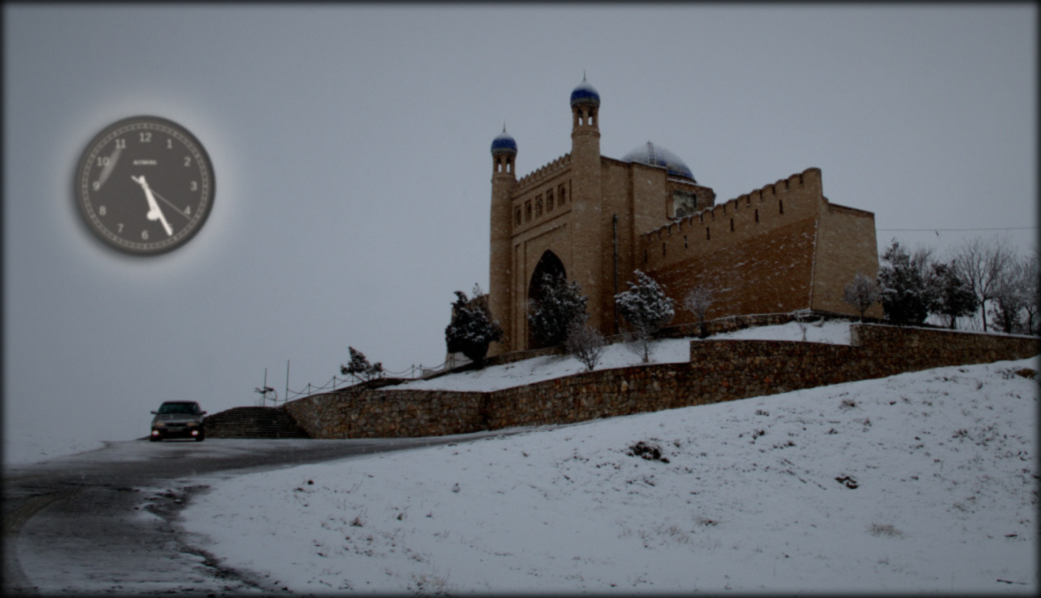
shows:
5,25,21
